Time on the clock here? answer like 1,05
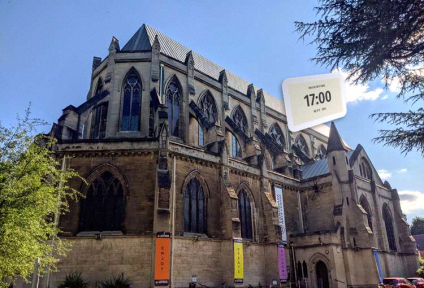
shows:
17,00
